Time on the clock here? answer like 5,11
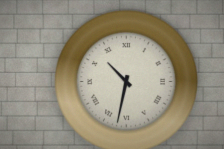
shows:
10,32
